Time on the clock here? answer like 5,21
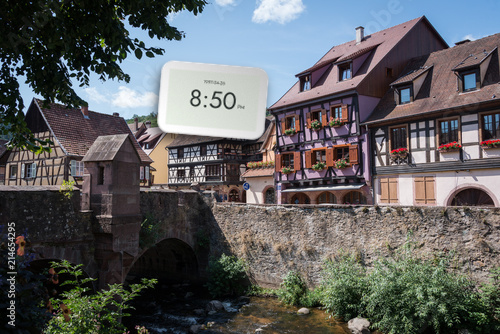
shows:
8,50
